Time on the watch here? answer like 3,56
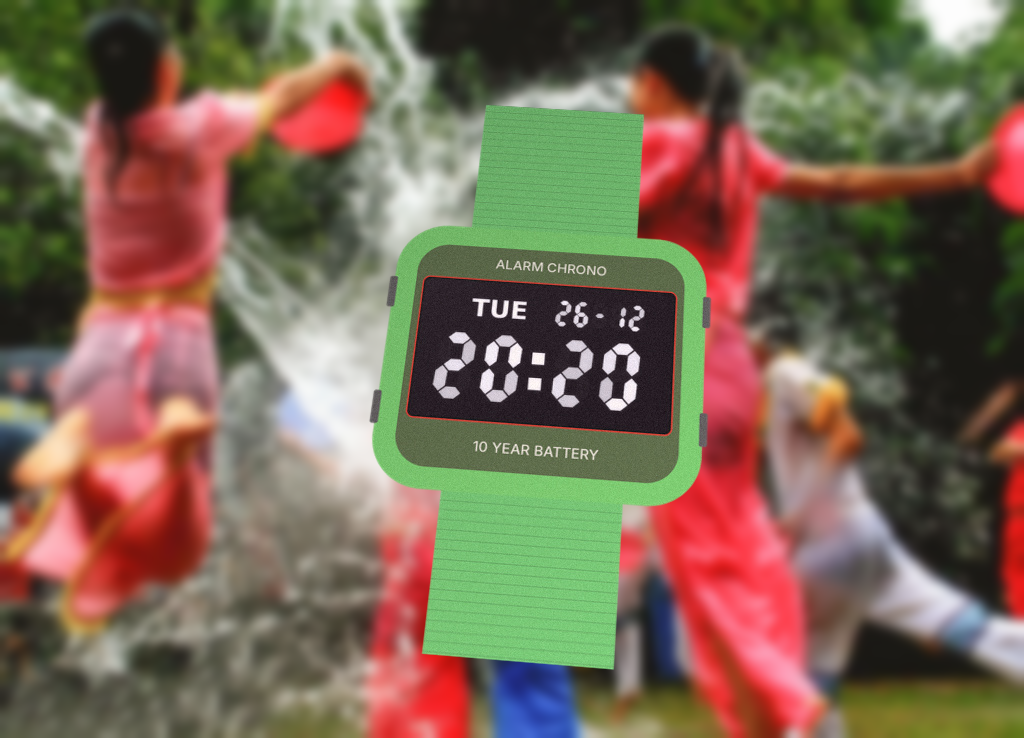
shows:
20,20
